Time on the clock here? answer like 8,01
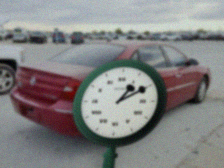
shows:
1,10
